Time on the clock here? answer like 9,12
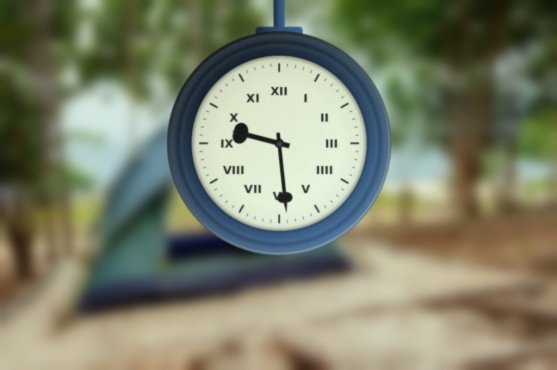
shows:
9,29
